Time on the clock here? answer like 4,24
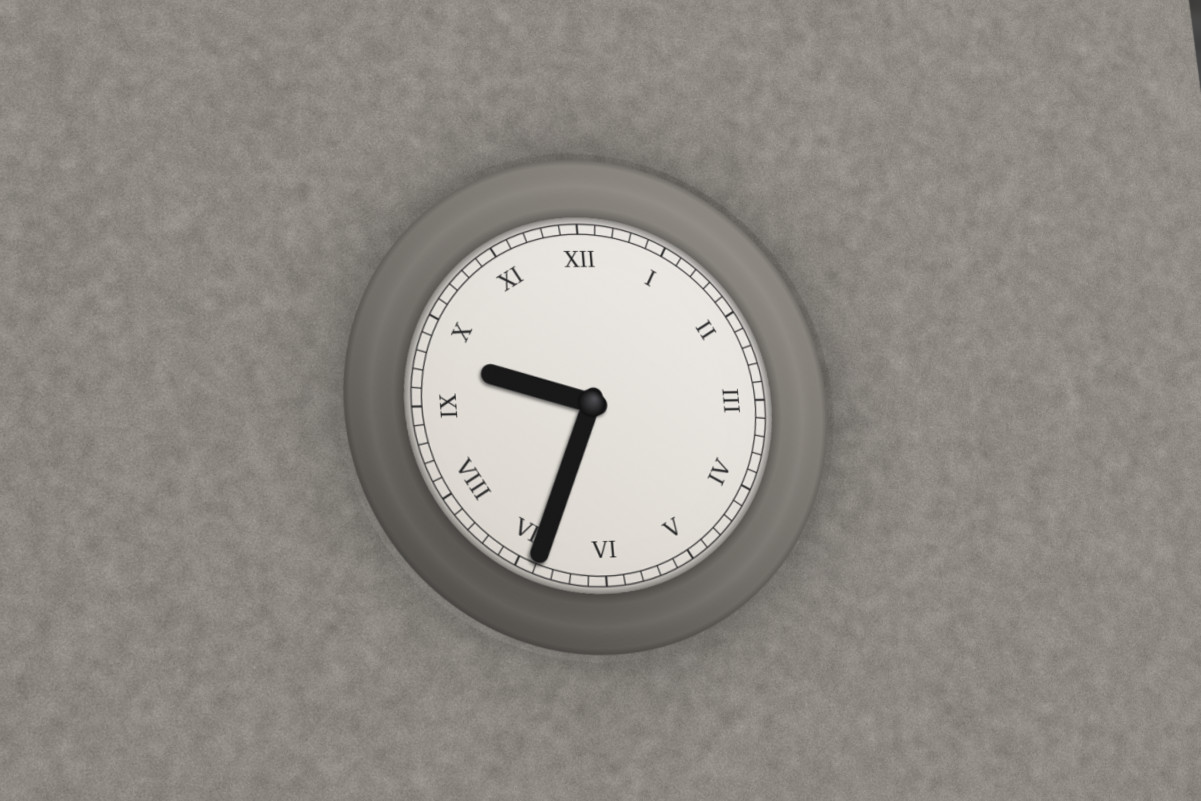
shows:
9,34
